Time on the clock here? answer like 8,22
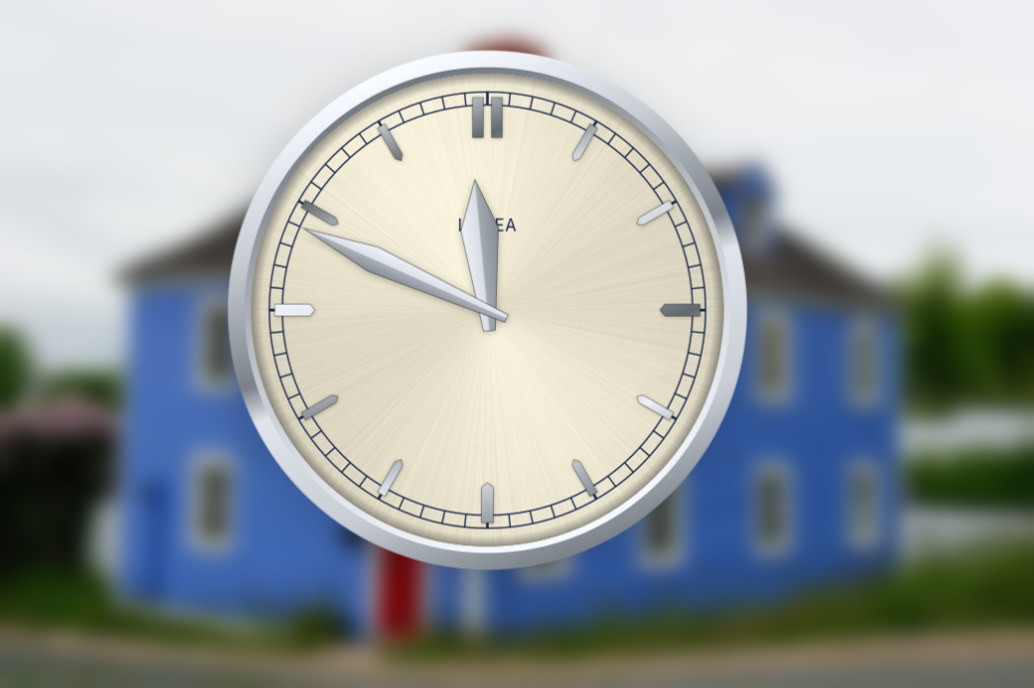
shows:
11,49
